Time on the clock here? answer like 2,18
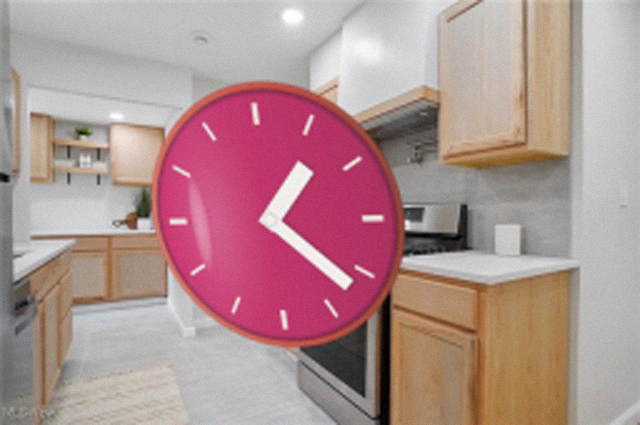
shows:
1,22
